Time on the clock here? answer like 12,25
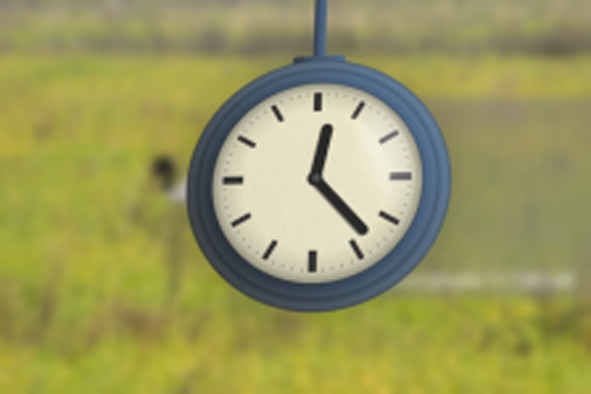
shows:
12,23
